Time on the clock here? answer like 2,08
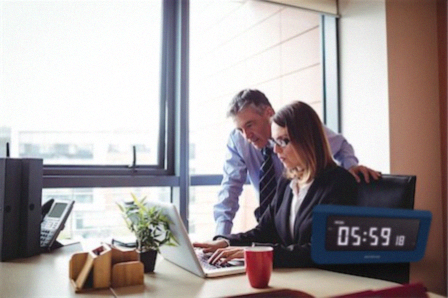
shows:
5,59
